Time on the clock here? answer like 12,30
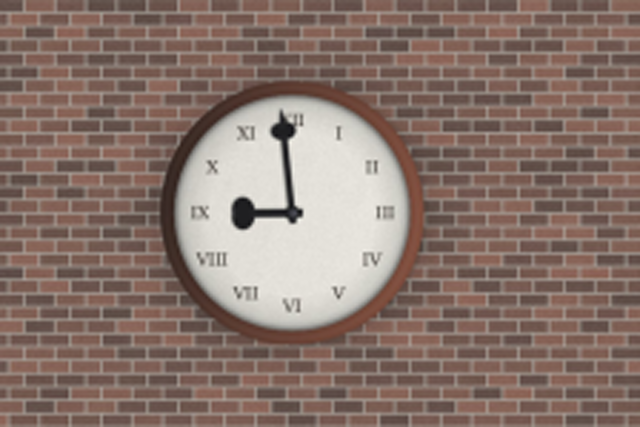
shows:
8,59
